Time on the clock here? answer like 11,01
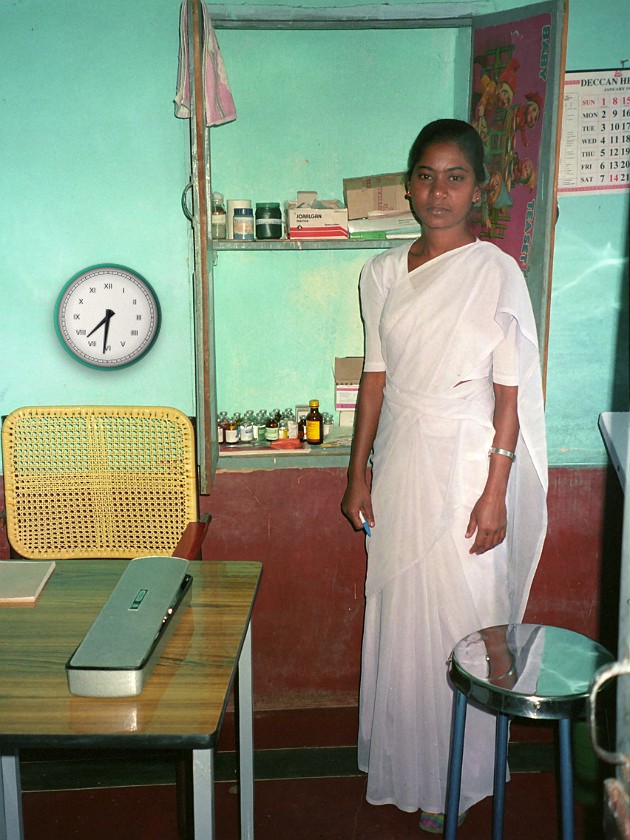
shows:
7,31
